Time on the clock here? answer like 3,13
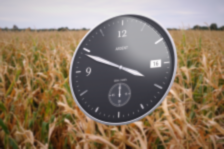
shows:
3,49
